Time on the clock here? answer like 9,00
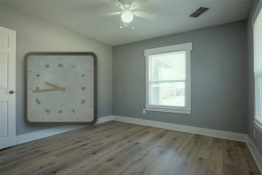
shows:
9,44
